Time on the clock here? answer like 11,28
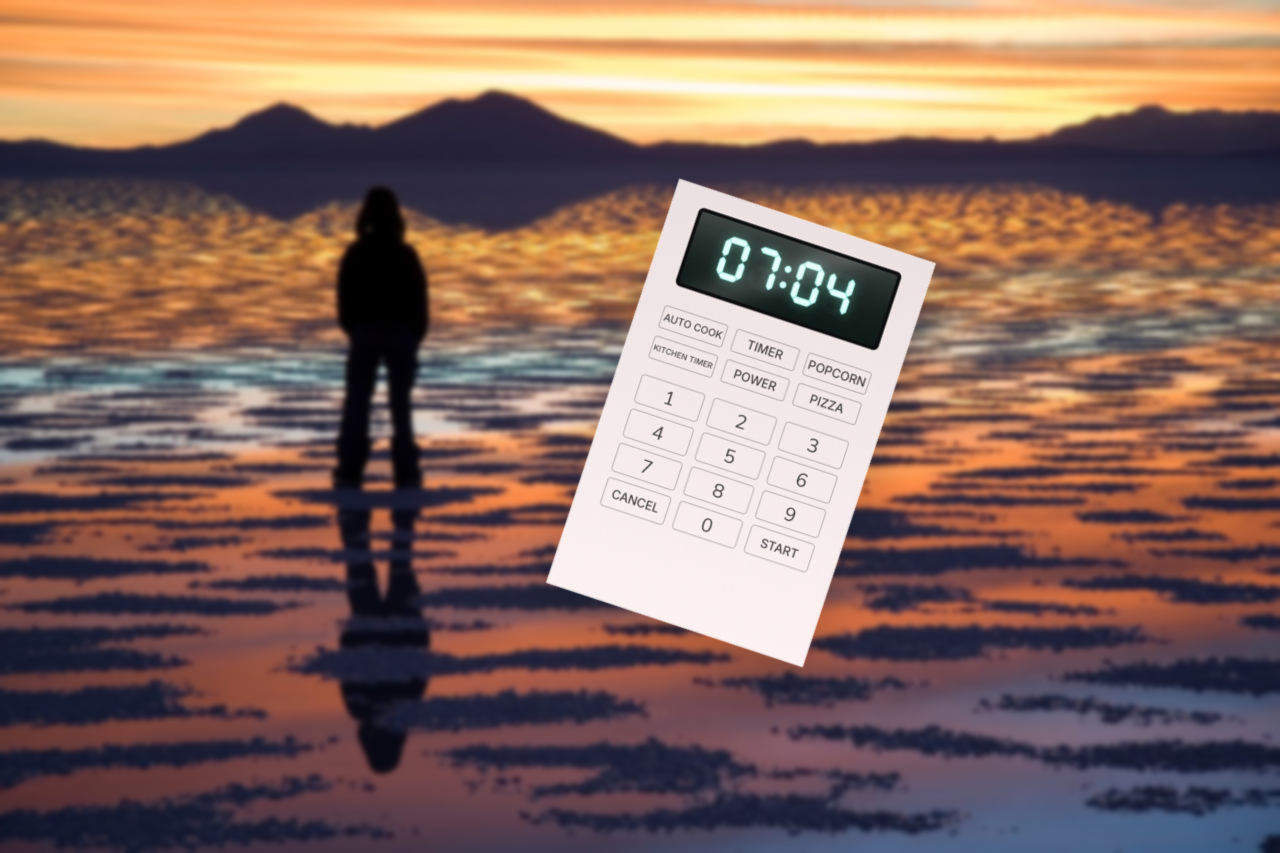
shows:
7,04
